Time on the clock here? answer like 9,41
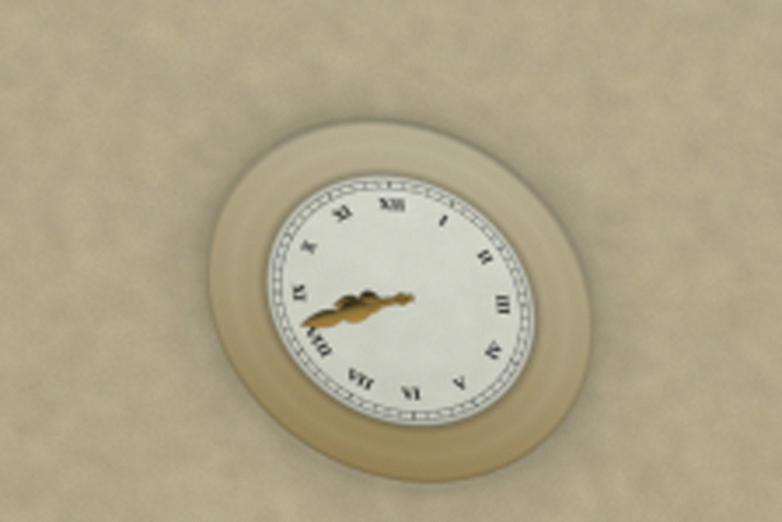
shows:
8,42
